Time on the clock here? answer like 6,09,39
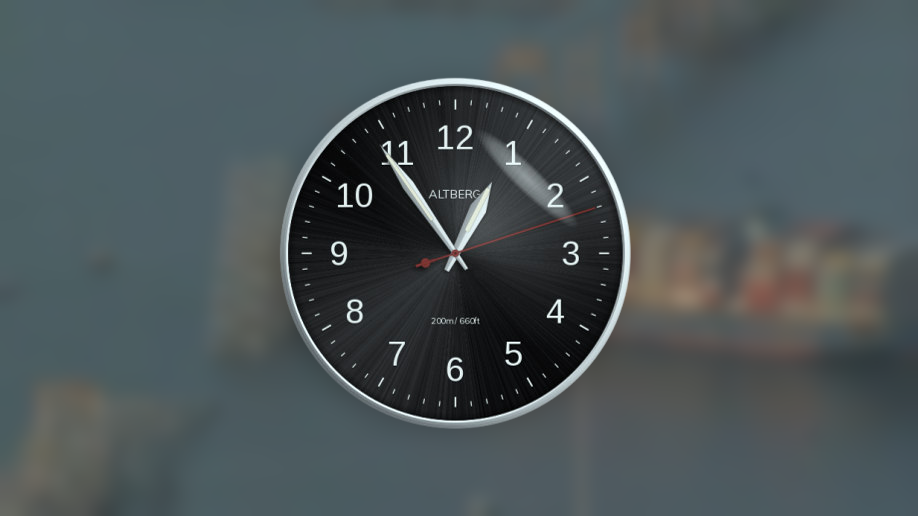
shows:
12,54,12
